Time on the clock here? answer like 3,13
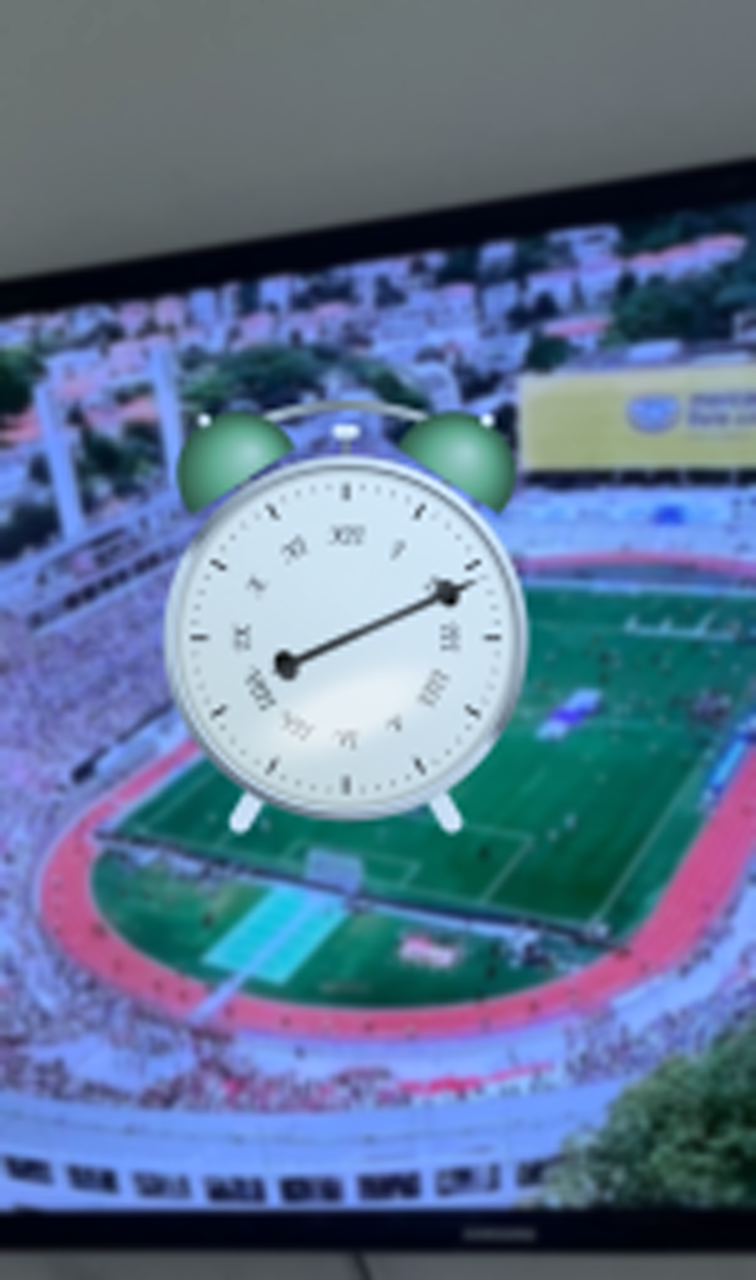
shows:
8,11
